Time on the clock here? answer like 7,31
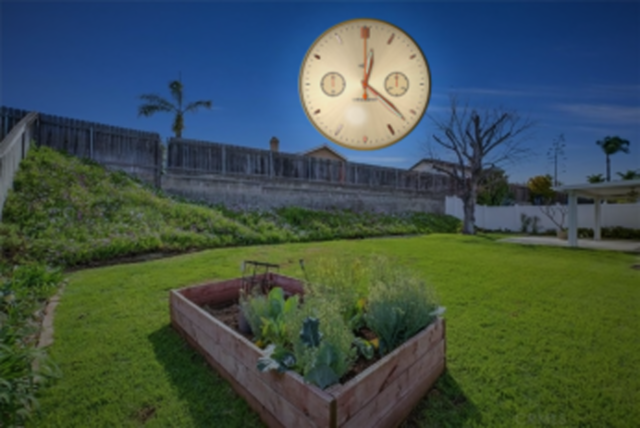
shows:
12,22
